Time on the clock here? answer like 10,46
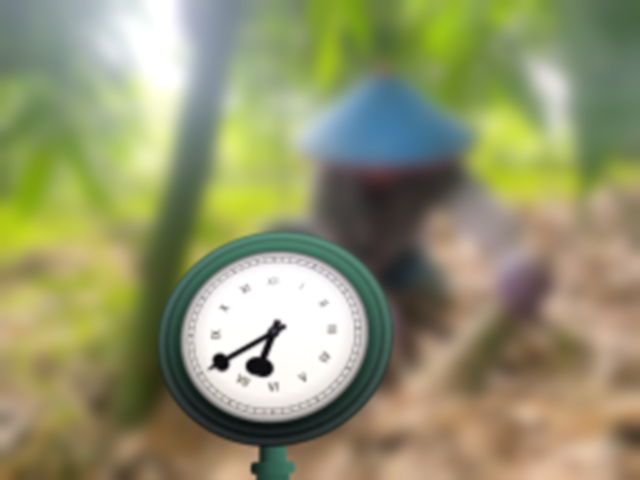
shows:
6,40
